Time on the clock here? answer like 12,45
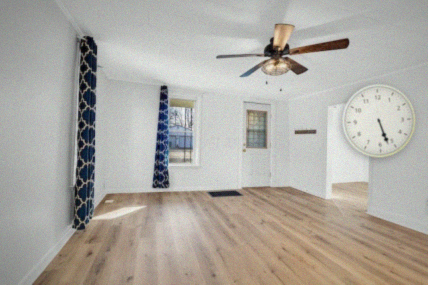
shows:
5,27
